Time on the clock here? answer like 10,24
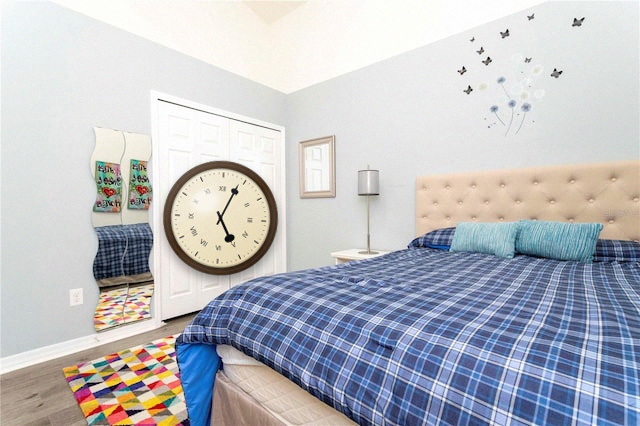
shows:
5,04
